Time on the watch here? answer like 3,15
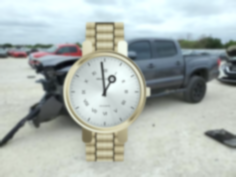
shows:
12,59
